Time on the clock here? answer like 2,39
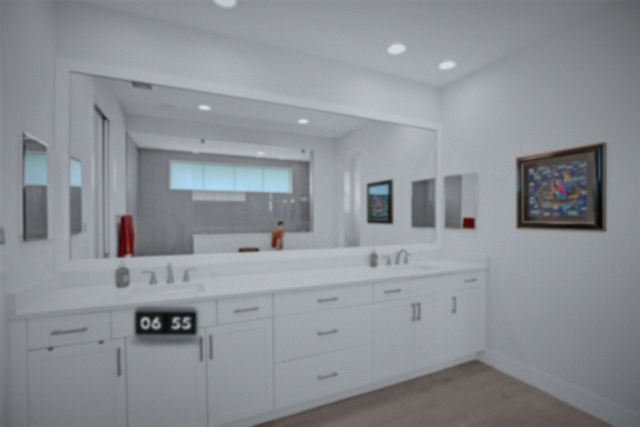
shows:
6,55
